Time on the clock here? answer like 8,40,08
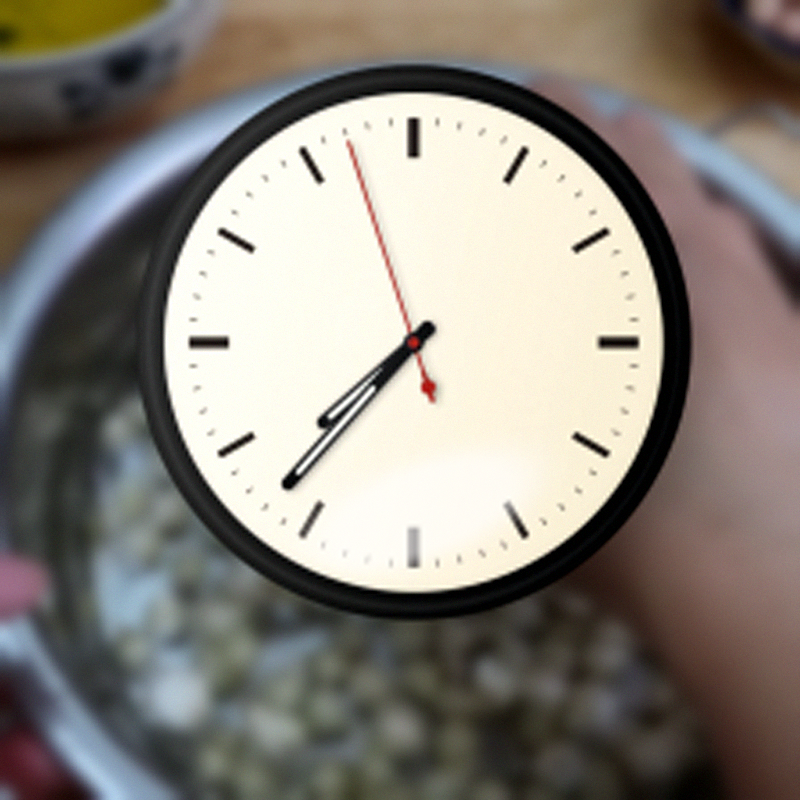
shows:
7,36,57
